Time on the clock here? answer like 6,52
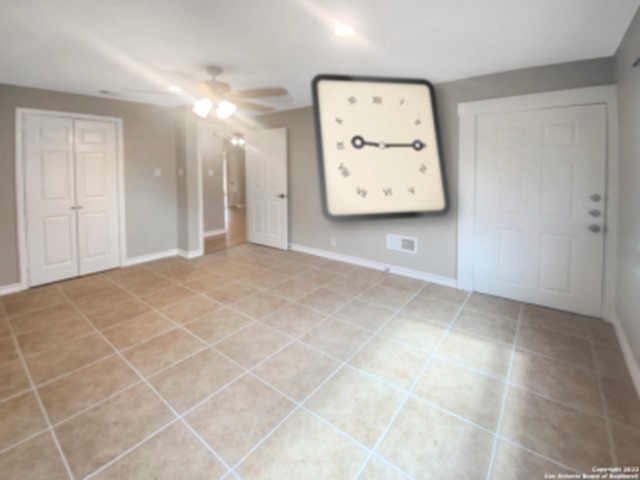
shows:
9,15
